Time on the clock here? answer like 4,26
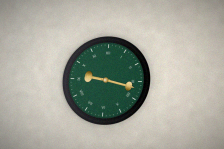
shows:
9,17
